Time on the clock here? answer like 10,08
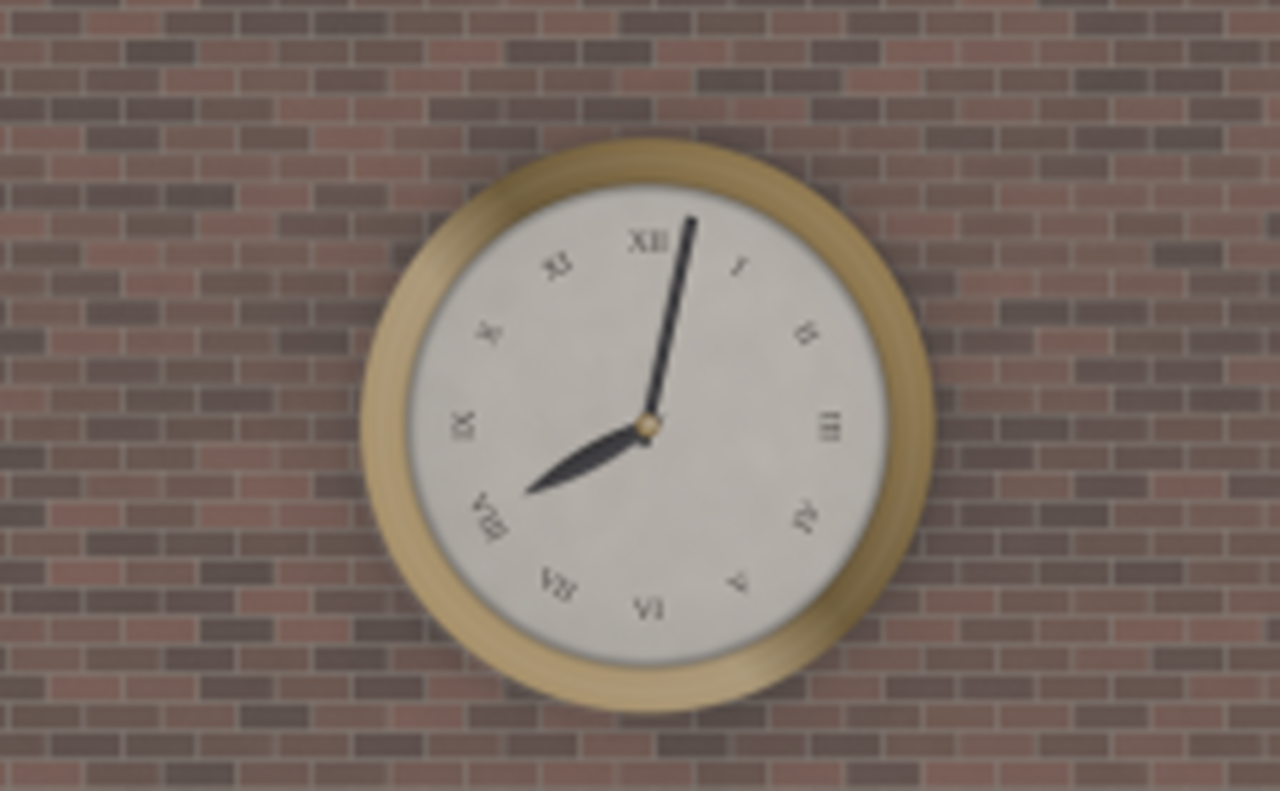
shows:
8,02
